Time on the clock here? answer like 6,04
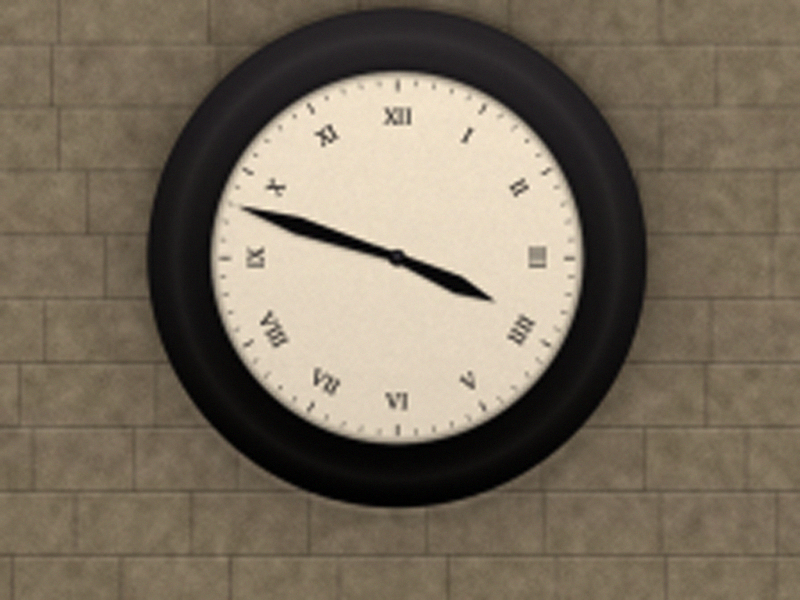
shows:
3,48
